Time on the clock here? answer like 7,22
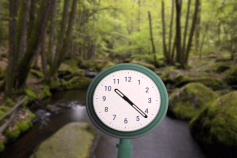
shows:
10,22
